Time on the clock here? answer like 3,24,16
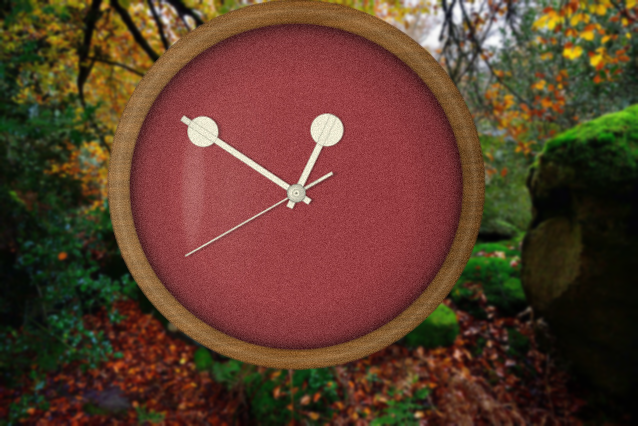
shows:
12,50,40
